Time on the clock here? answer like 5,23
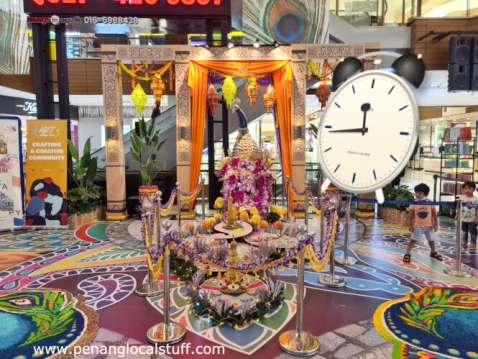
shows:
11,44
